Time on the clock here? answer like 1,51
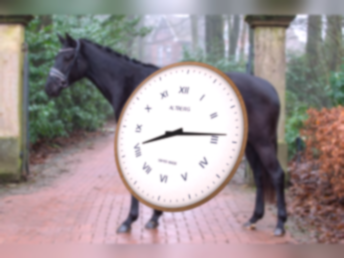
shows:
8,14
